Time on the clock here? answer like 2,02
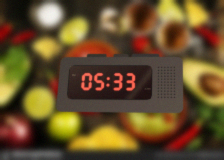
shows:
5,33
